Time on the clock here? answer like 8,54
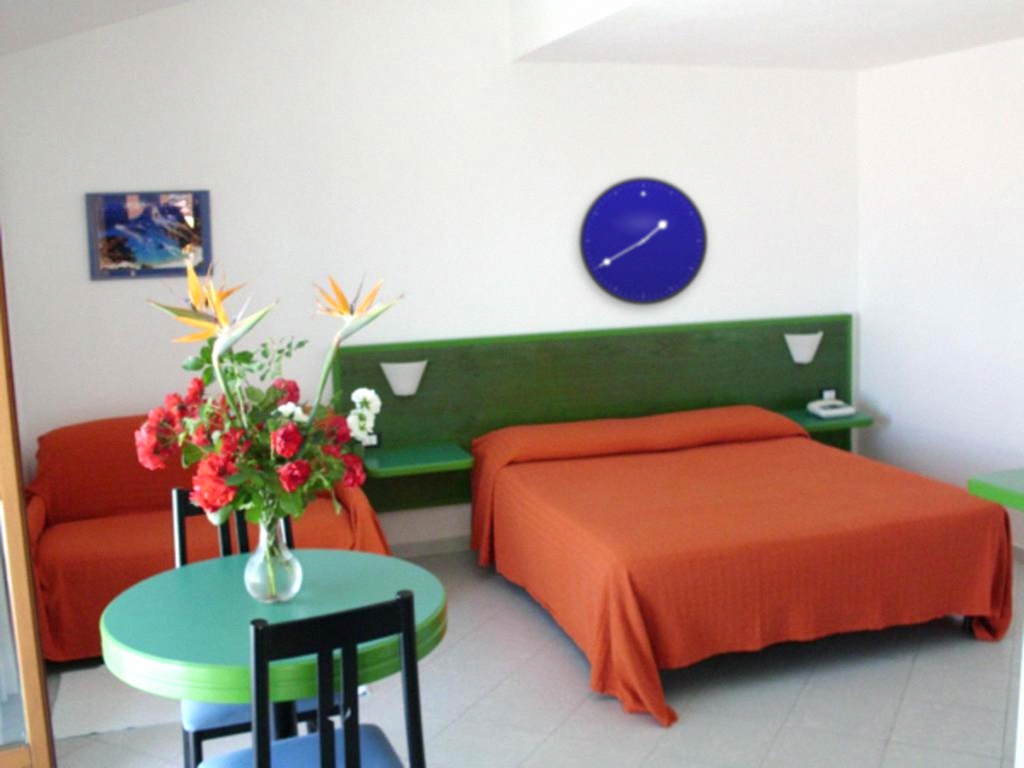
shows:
1,40
